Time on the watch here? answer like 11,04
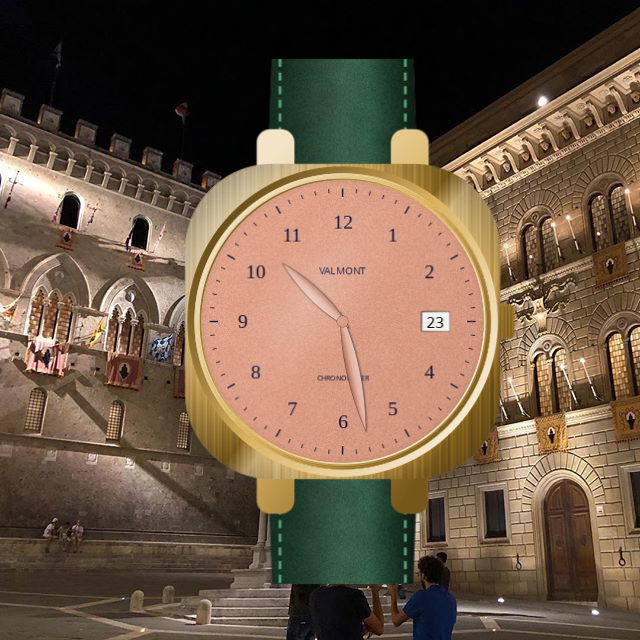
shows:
10,28
